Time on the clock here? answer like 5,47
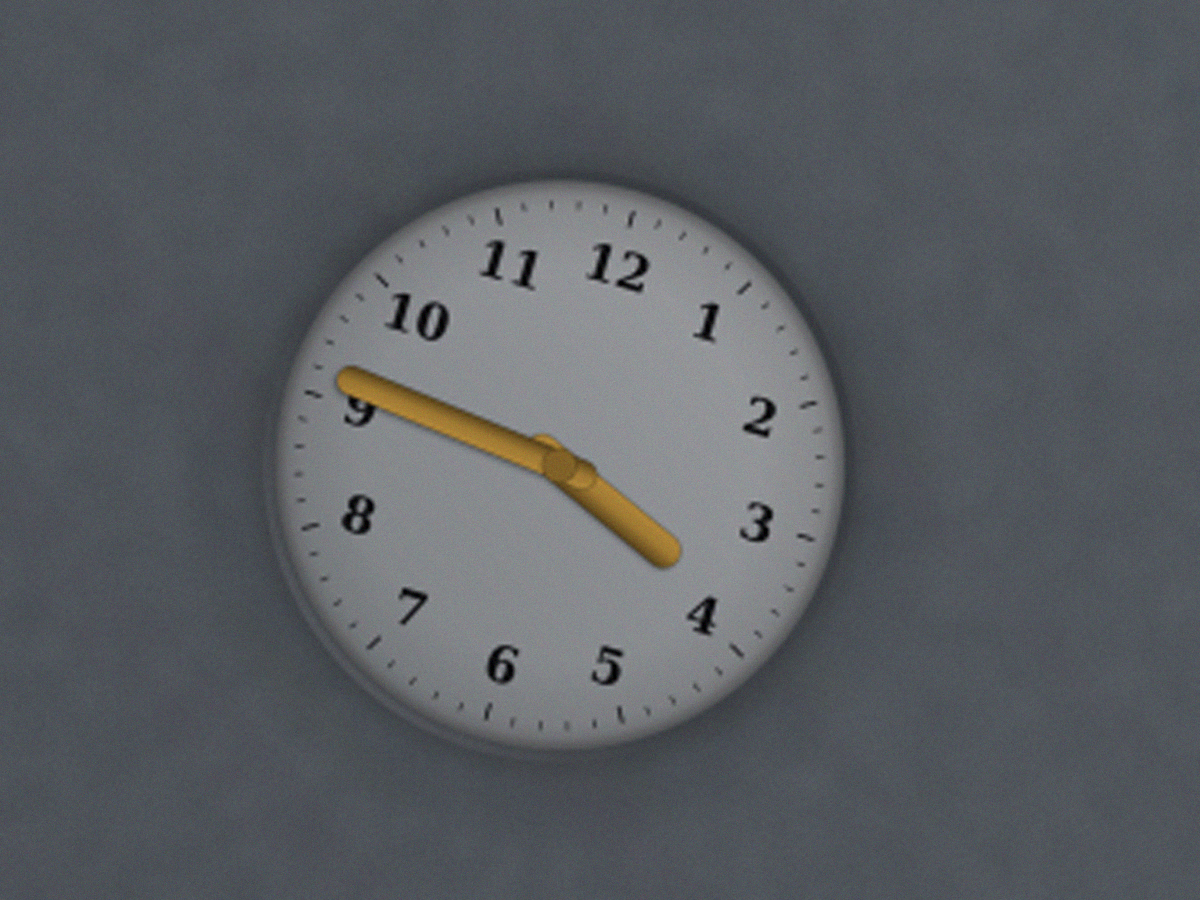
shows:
3,46
